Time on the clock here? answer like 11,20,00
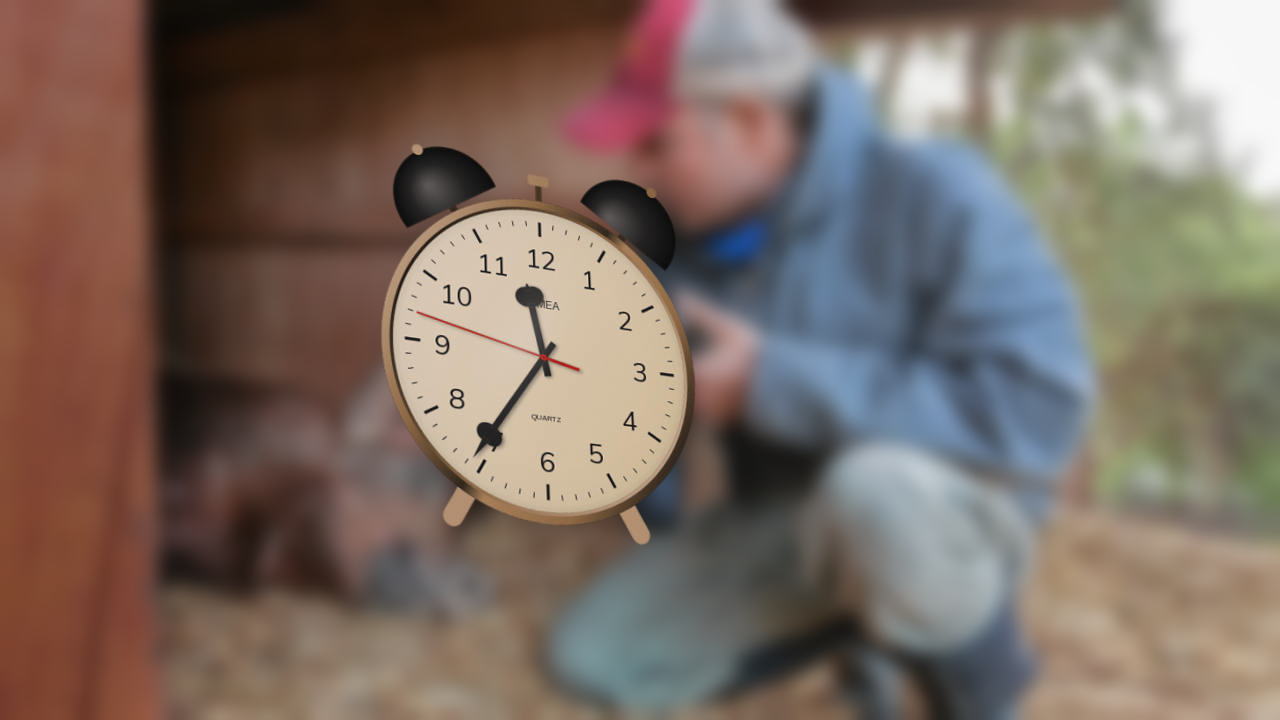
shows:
11,35,47
